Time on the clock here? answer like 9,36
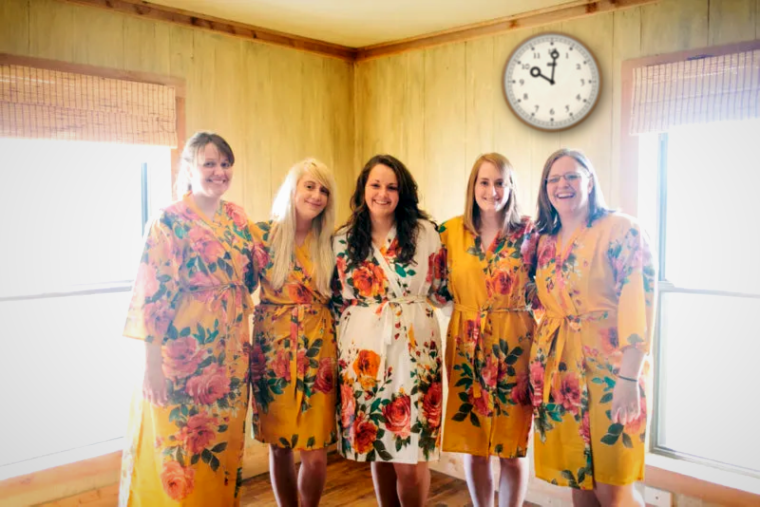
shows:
10,01
